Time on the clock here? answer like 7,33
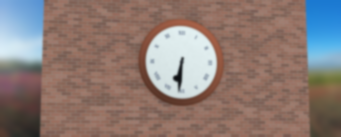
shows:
6,31
